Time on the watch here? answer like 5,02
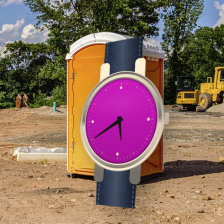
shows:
5,40
